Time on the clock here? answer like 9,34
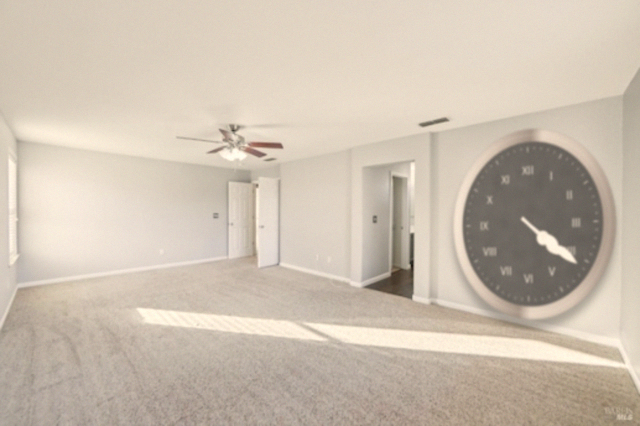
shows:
4,21
